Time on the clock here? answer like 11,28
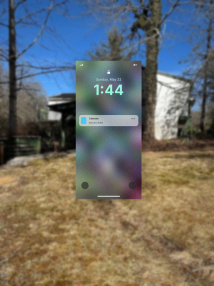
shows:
1,44
